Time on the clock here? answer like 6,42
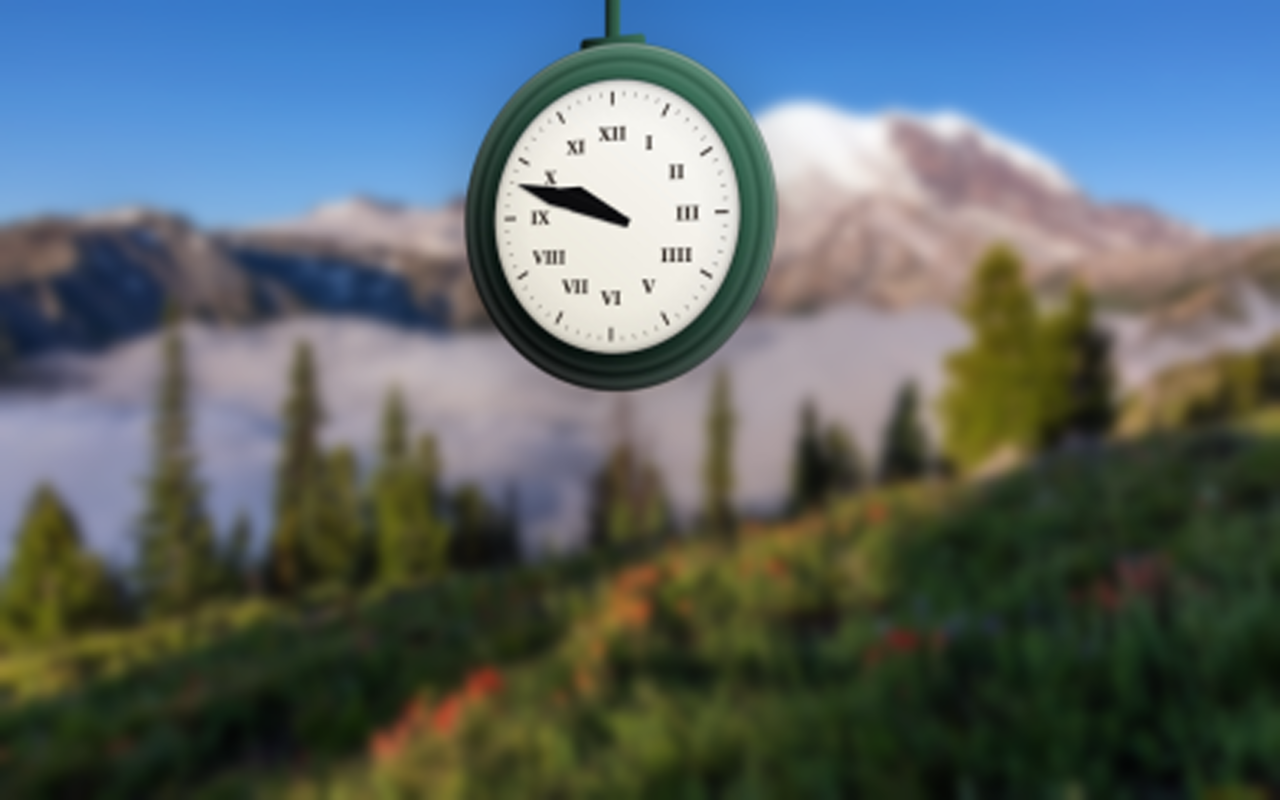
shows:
9,48
